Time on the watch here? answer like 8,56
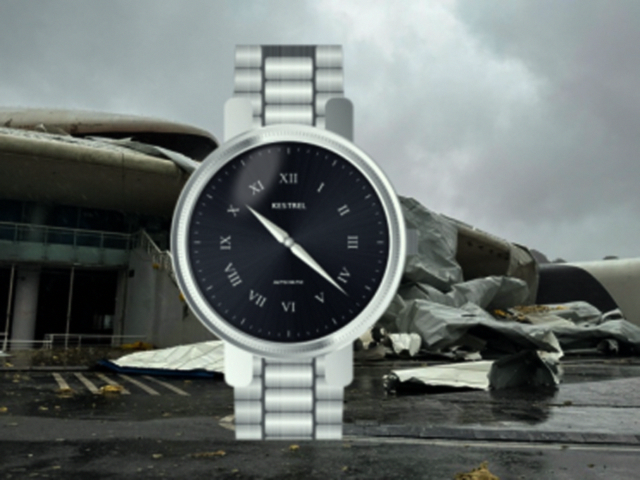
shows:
10,22
